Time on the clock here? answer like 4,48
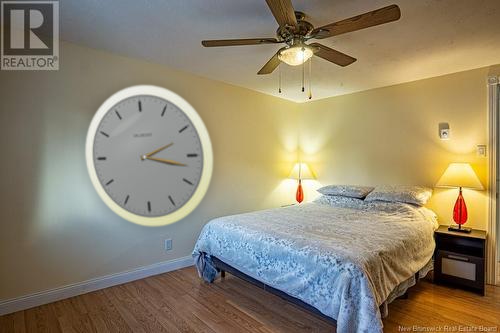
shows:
2,17
